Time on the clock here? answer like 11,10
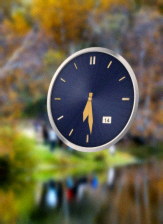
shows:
6,29
